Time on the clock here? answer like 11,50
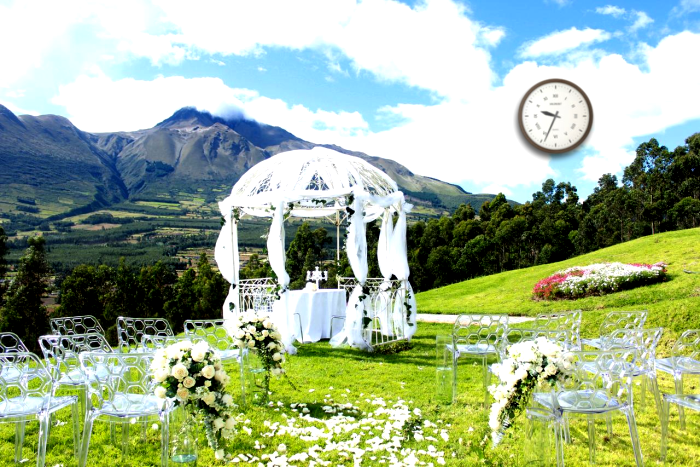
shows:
9,34
